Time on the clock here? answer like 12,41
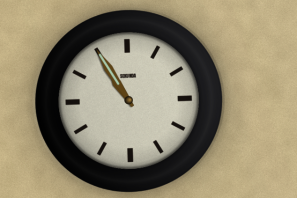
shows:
10,55
